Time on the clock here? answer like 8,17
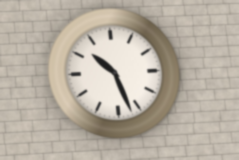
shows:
10,27
